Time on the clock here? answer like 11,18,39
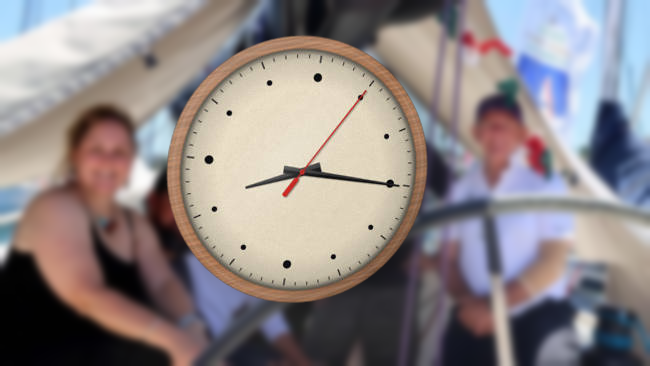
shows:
8,15,05
